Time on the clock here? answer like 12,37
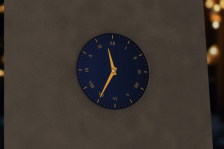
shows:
11,35
